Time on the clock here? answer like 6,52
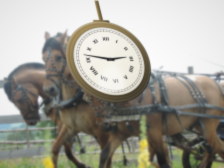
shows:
2,47
